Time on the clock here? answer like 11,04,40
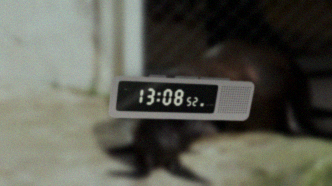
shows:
13,08,52
